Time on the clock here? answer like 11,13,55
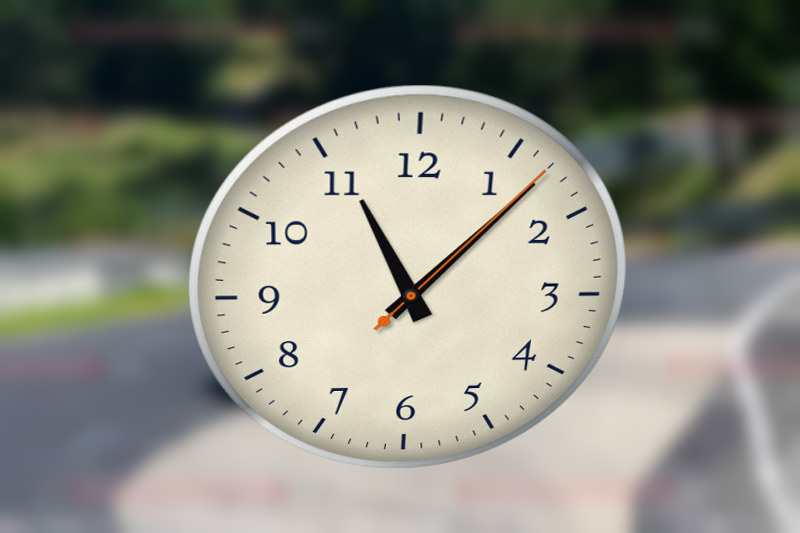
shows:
11,07,07
